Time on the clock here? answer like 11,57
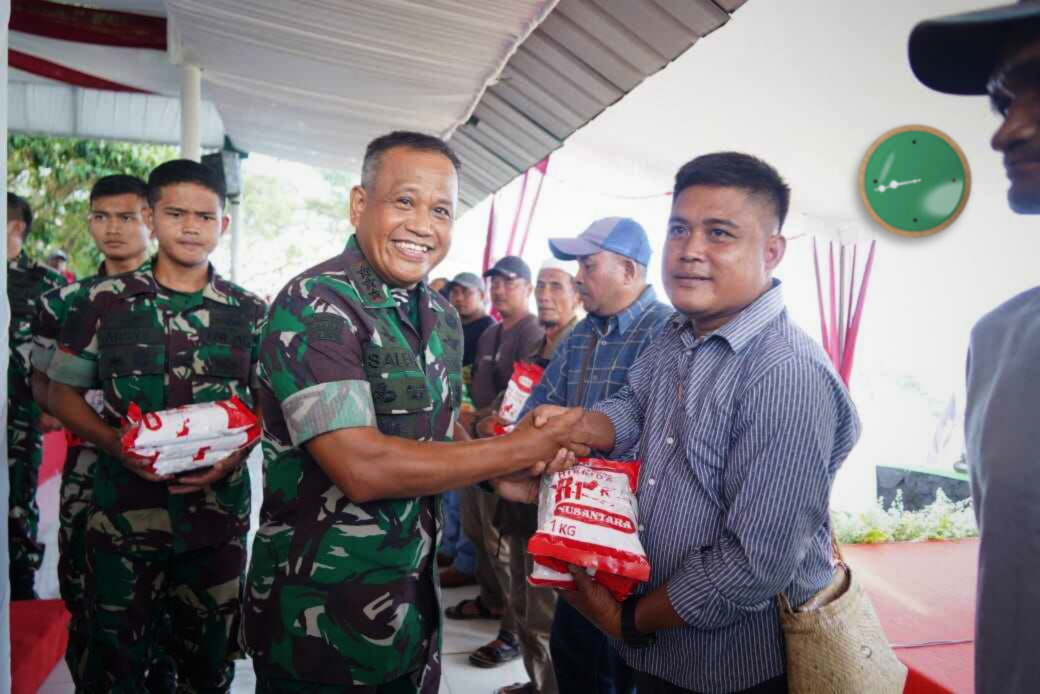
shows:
8,43
